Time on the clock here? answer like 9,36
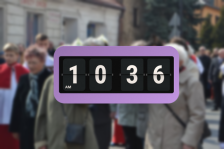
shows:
10,36
